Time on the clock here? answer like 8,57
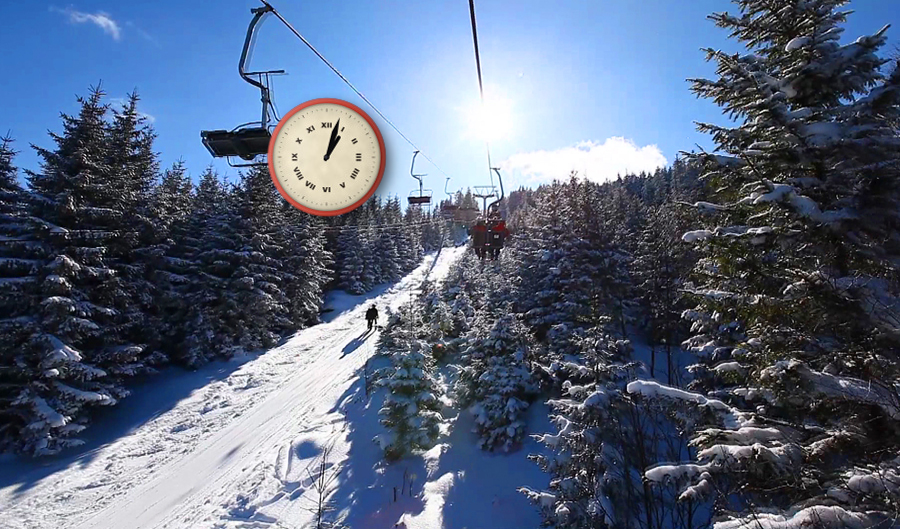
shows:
1,03
